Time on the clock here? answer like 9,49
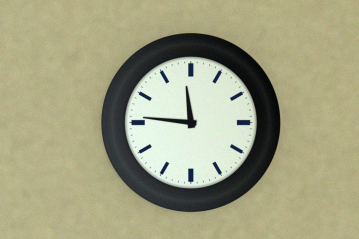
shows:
11,46
